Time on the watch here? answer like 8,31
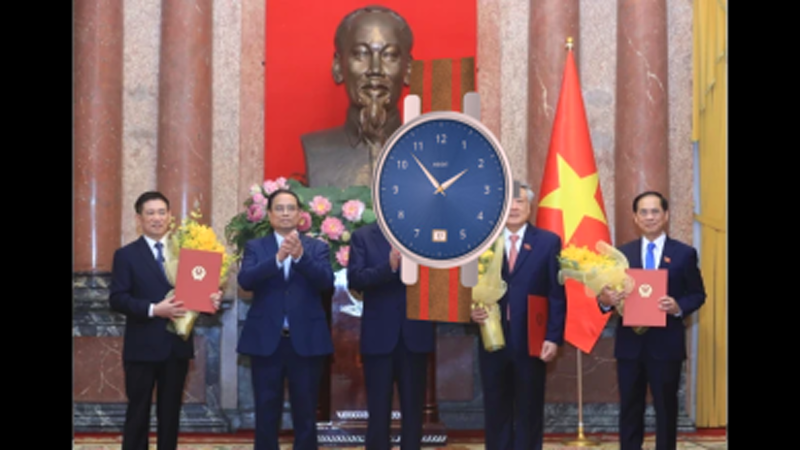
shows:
1,53
